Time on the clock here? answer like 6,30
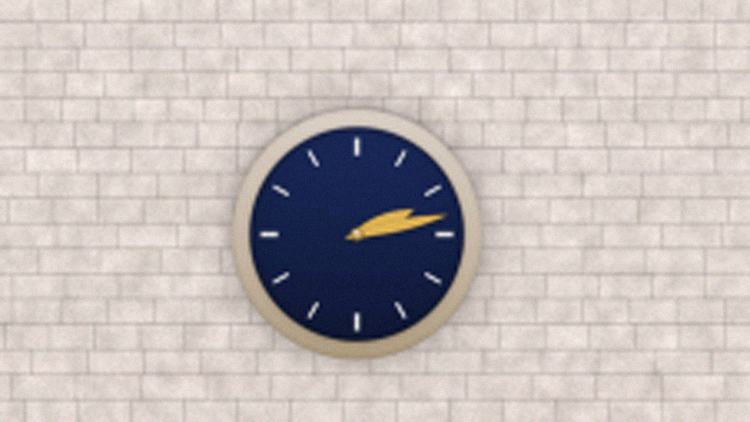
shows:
2,13
